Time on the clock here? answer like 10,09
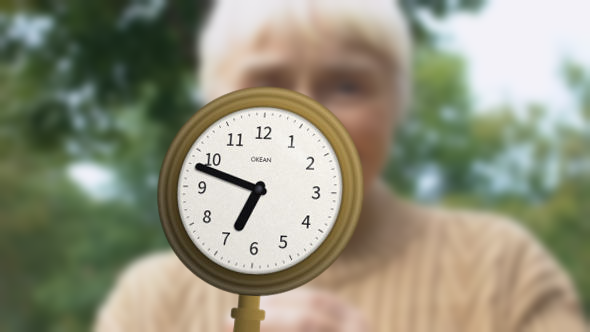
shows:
6,48
